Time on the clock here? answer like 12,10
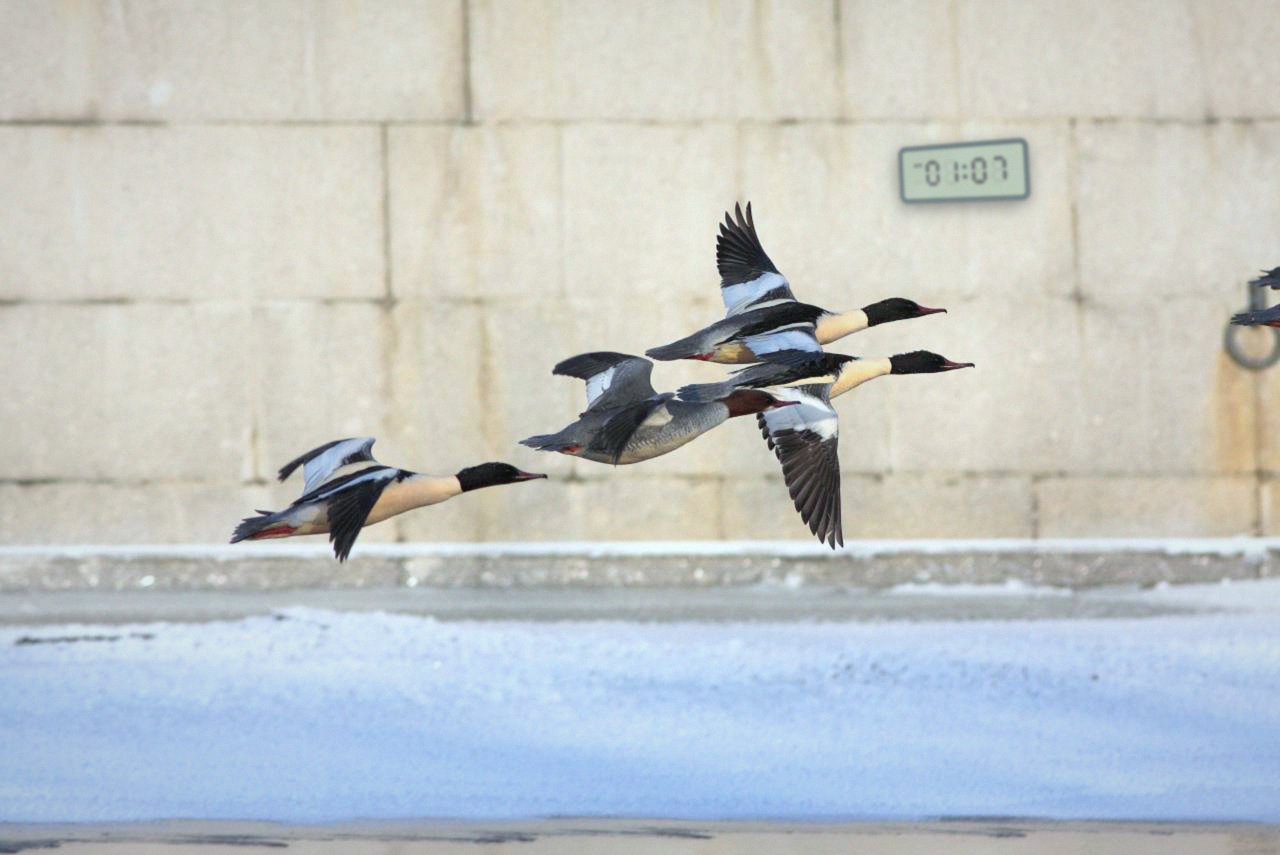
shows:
1,07
